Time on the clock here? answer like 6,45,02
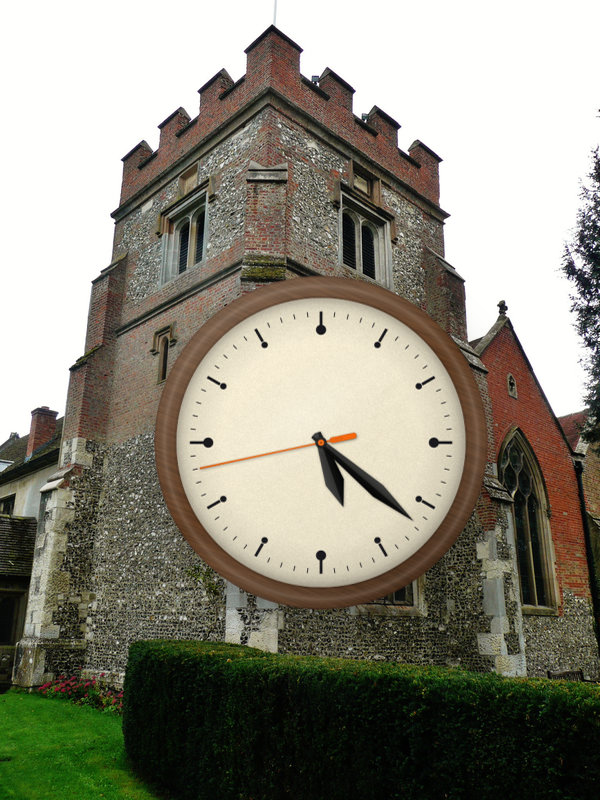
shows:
5,21,43
